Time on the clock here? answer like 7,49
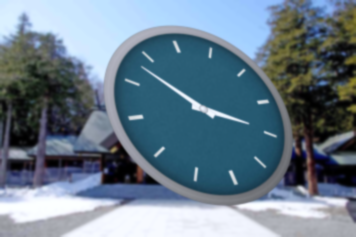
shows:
3,53
